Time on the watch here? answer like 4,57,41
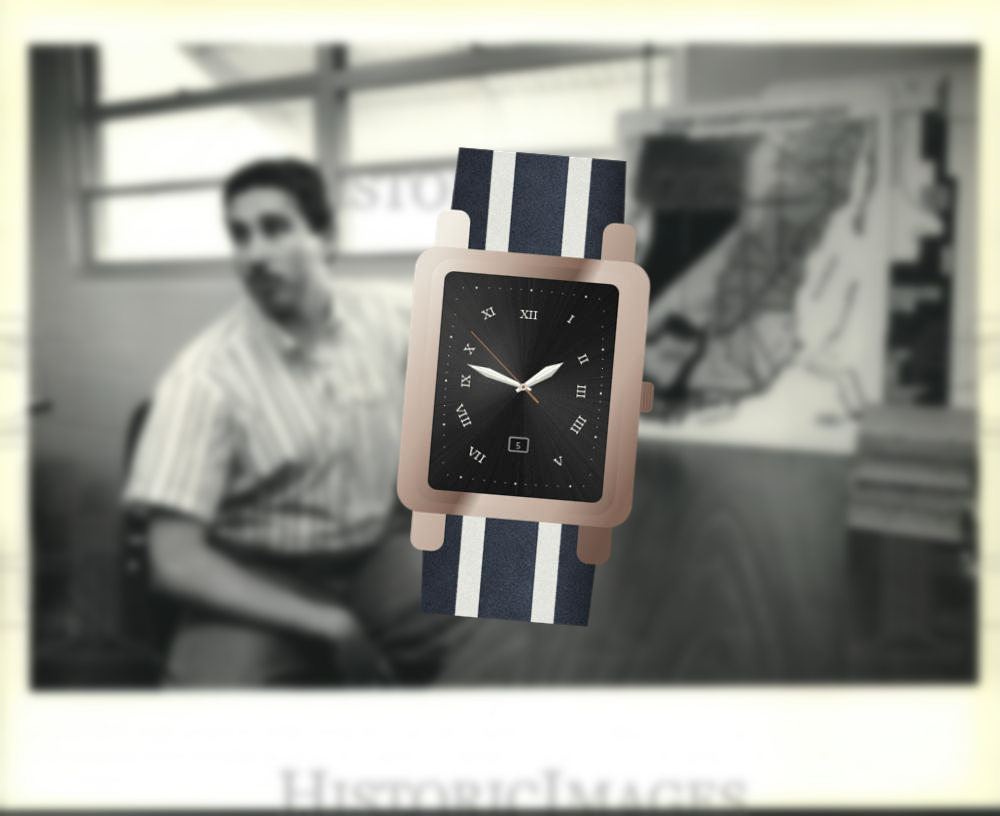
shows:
1,47,52
